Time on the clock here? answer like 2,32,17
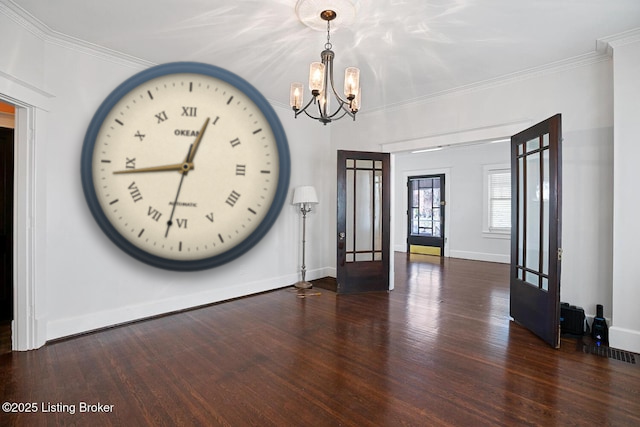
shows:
12,43,32
